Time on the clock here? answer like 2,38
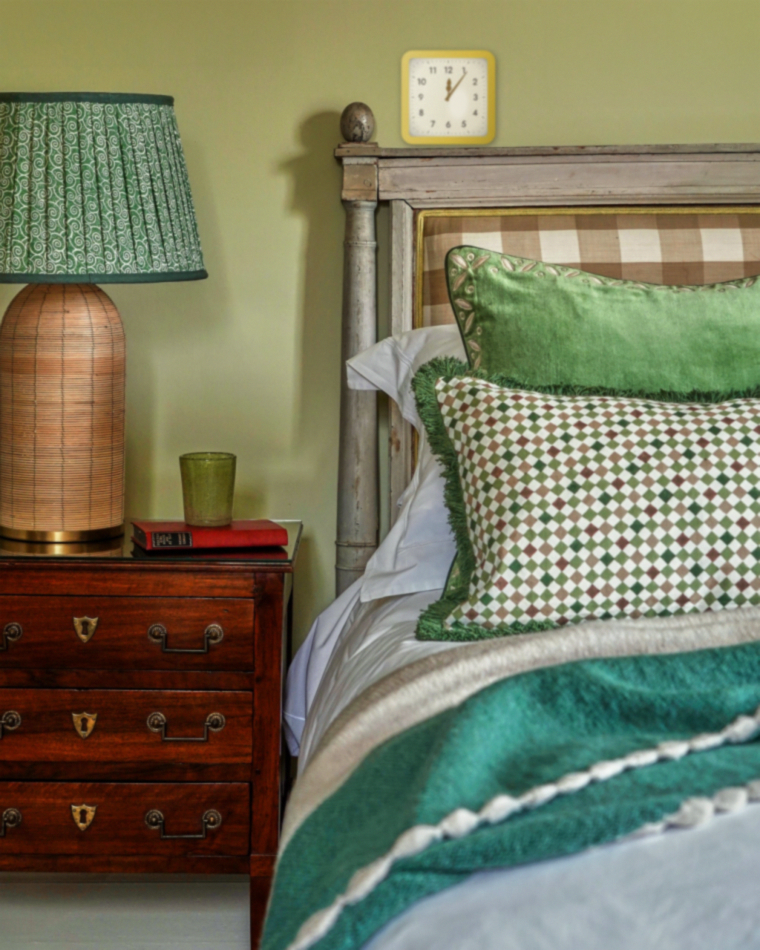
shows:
12,06
